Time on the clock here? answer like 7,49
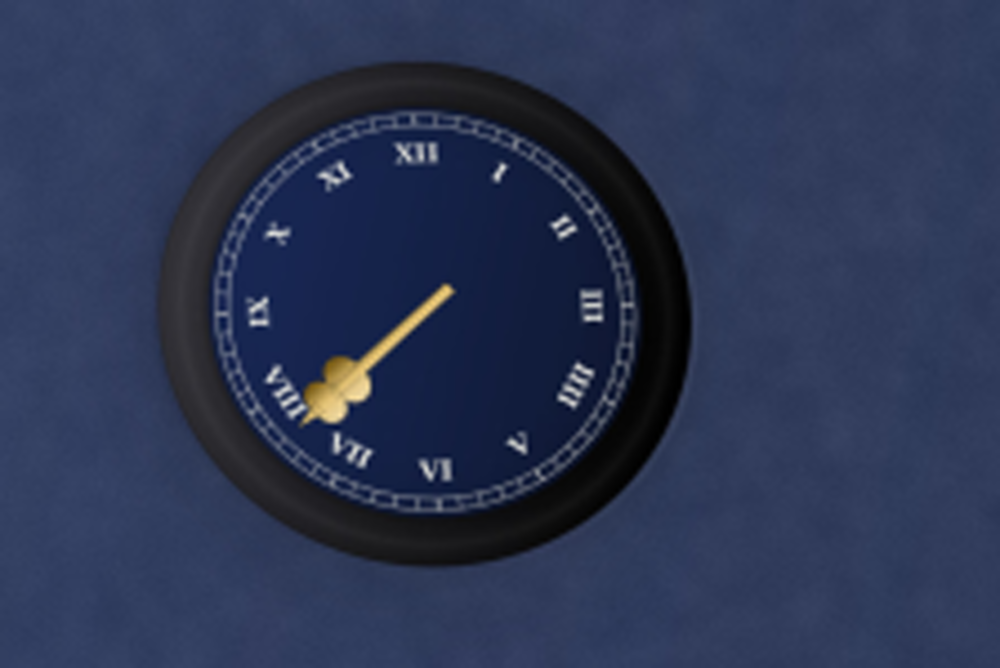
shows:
7,38
